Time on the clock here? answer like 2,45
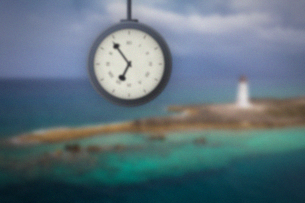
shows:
6,54
